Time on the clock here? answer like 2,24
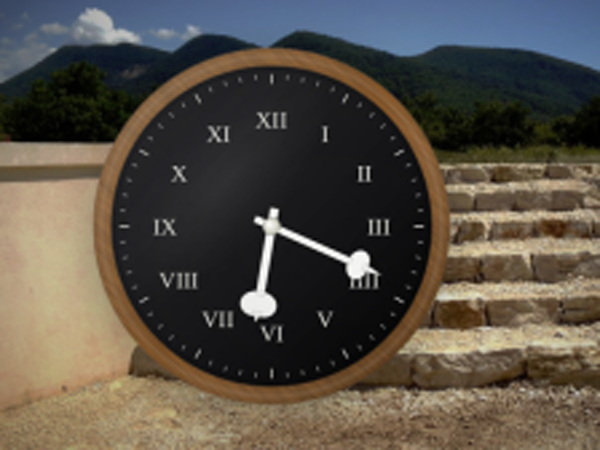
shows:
6,19
